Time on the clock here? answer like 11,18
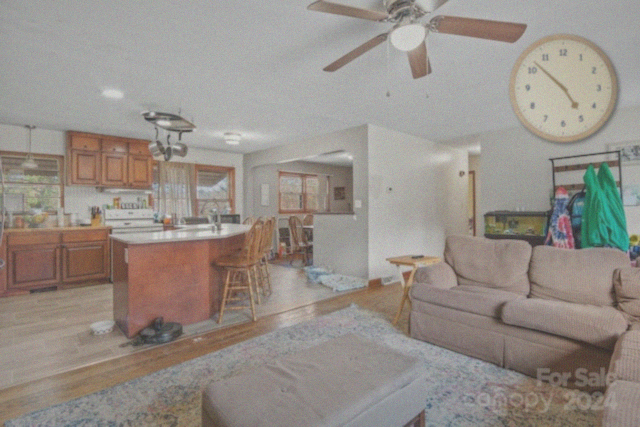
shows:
4,52
